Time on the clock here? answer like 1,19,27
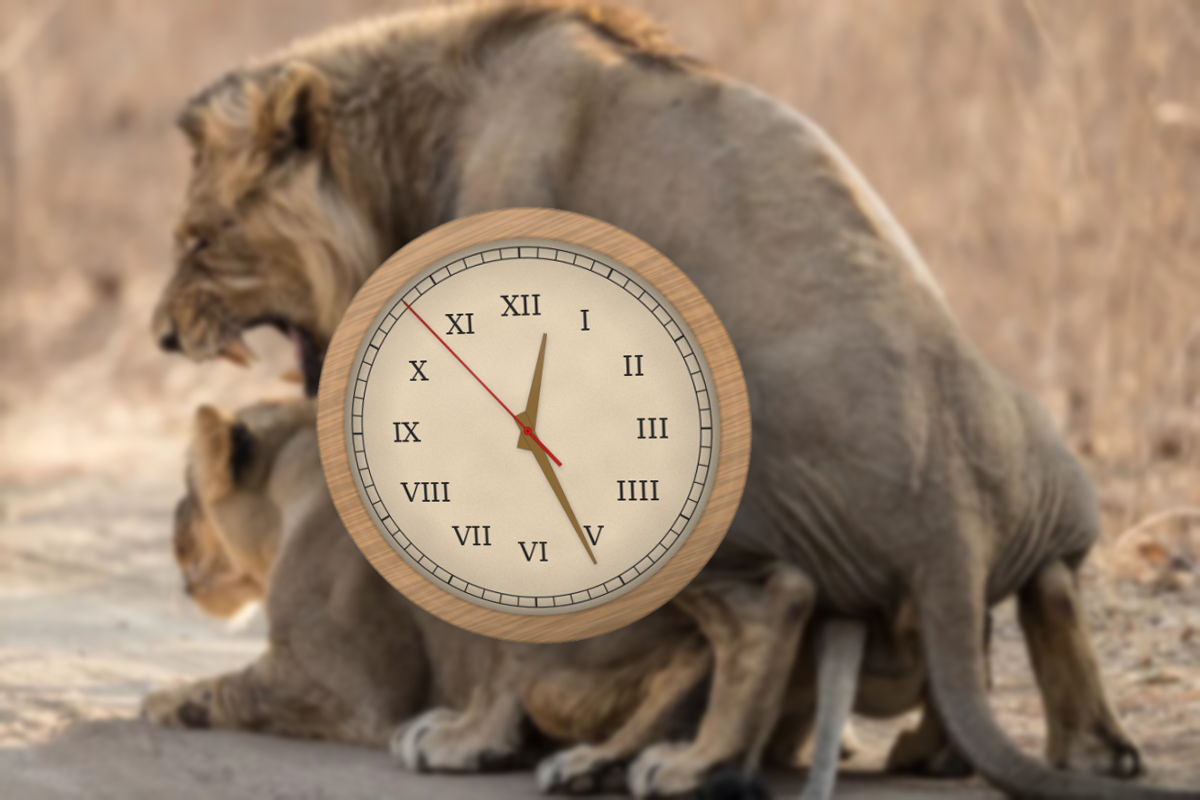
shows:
12,25,53
